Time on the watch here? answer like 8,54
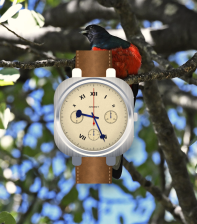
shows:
9,26
